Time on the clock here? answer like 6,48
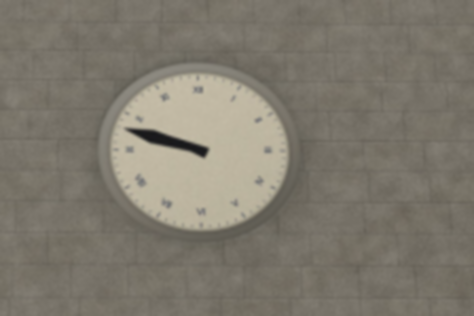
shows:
9,48
